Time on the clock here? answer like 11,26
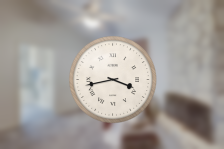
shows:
3,43
